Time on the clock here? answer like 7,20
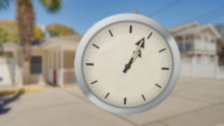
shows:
1,04
